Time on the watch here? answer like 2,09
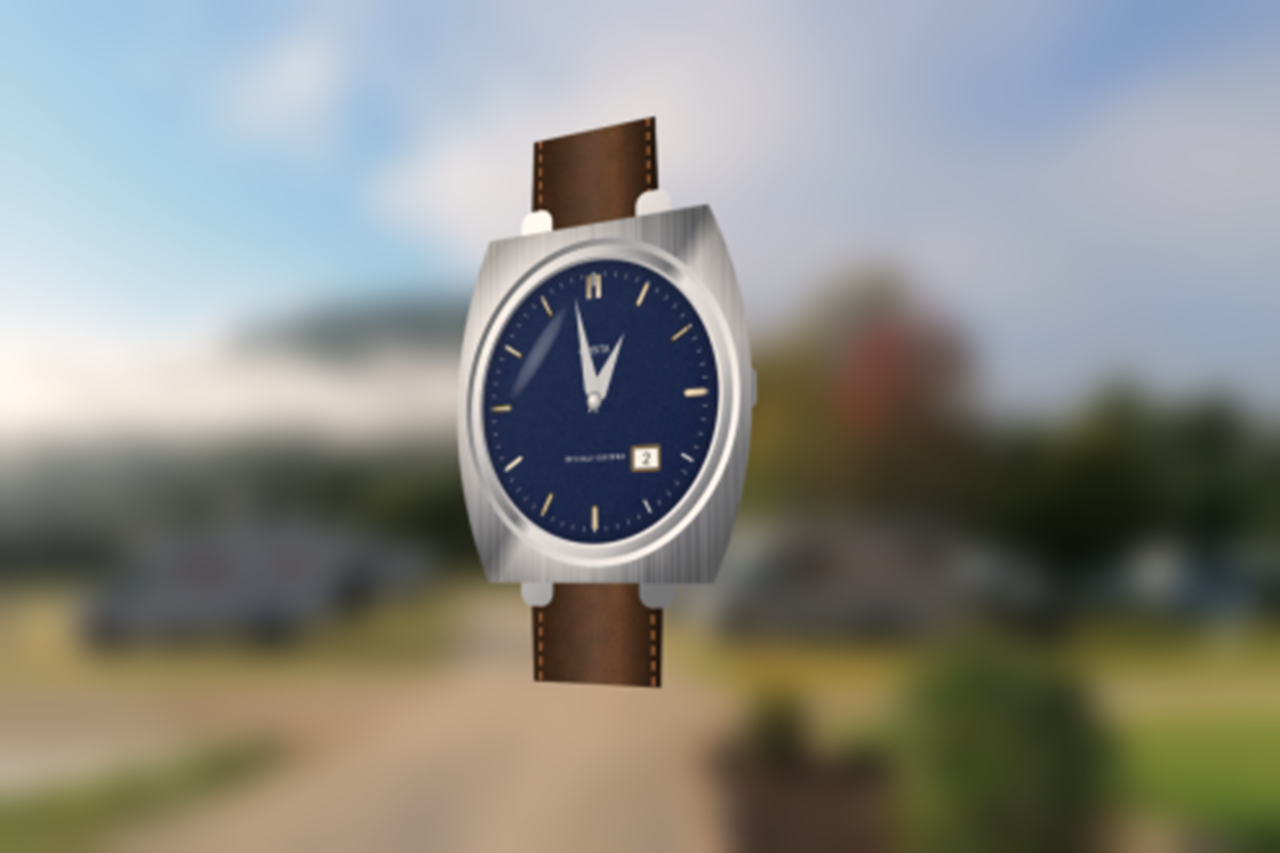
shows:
12,58
